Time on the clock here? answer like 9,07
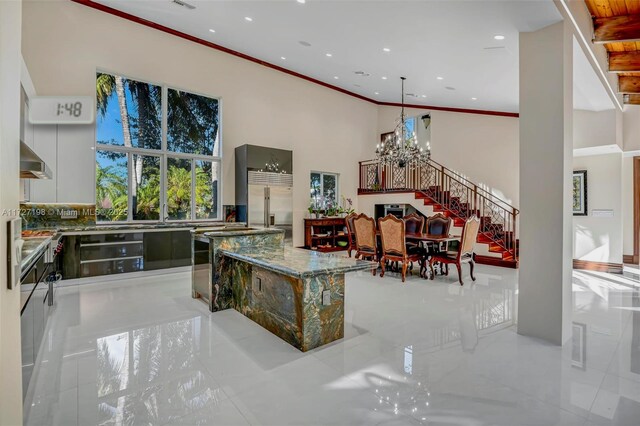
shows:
1,48
